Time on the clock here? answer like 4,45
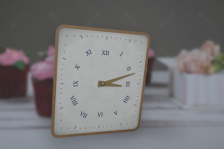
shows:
3,12
